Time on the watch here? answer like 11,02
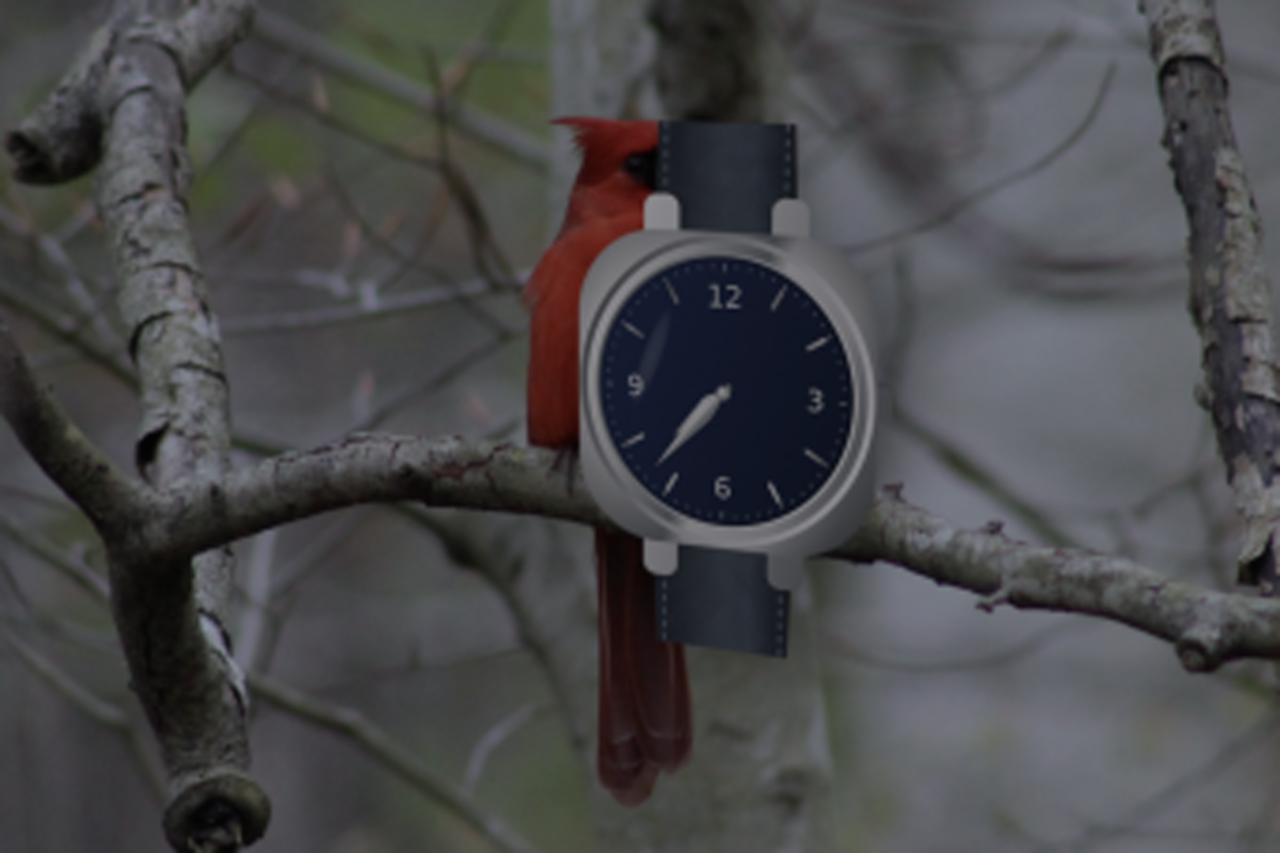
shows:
7,37
